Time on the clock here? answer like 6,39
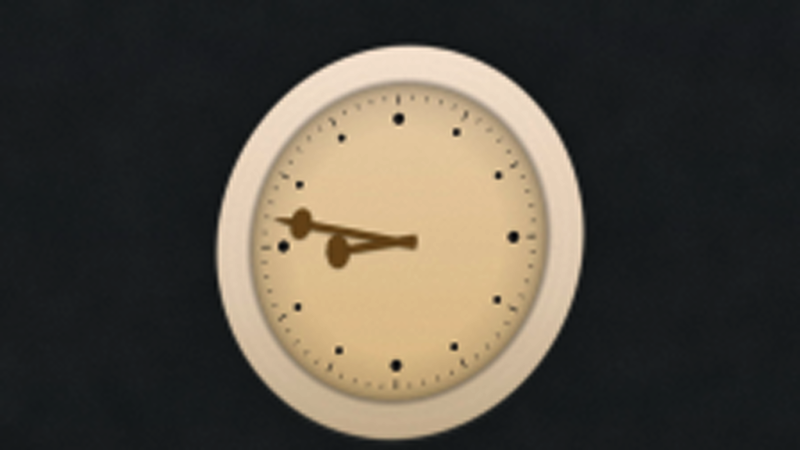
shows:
8,47
